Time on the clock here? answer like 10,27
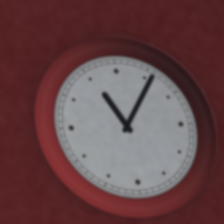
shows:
11,06
